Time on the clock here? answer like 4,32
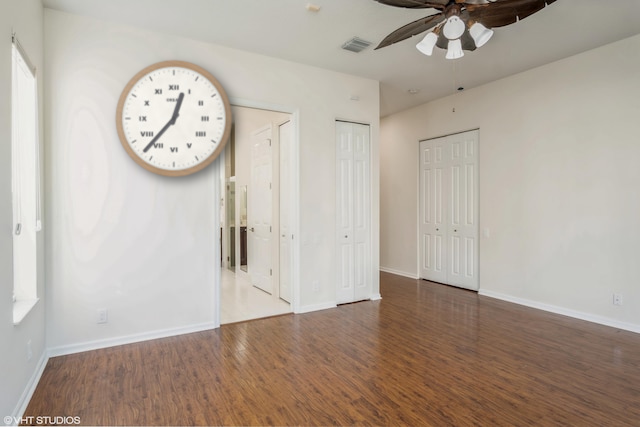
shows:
12,37
